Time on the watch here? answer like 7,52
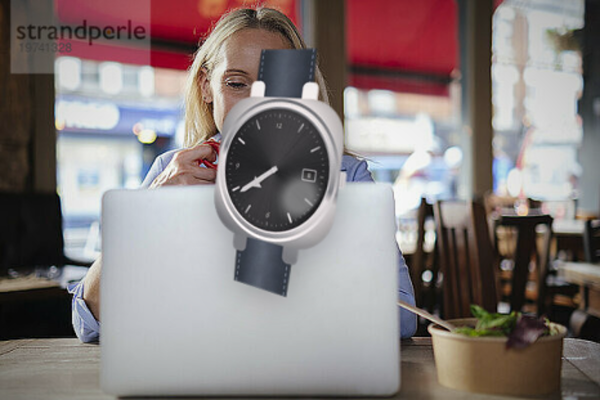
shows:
7,39
